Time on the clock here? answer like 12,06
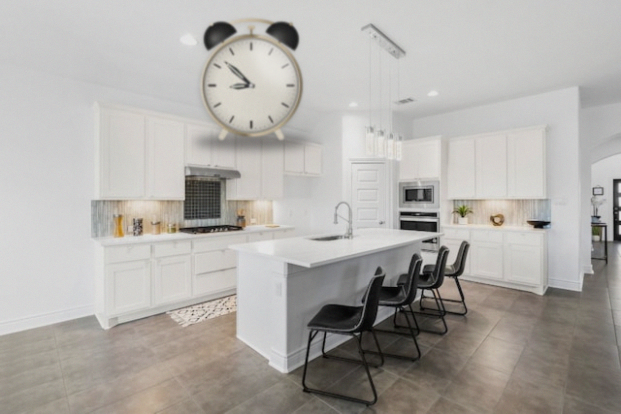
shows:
8,52
